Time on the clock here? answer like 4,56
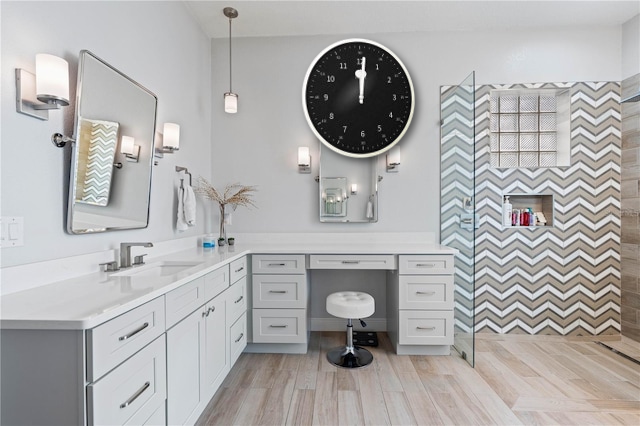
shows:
12,01
